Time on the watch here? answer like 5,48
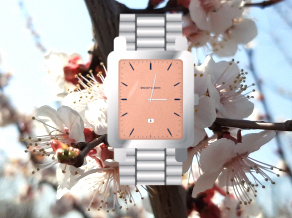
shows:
3,02
